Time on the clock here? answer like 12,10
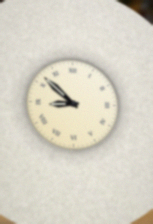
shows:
8,52
